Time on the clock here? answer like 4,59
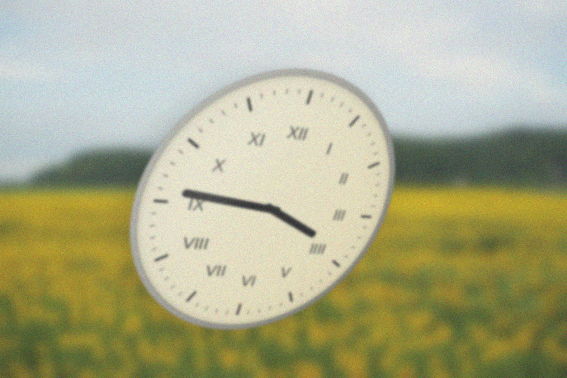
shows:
3,46
